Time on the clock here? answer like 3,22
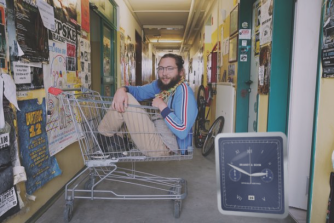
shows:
2,49
